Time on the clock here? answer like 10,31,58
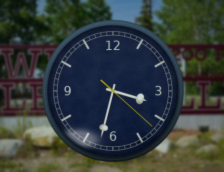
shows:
3,32,22
